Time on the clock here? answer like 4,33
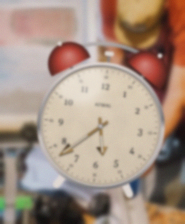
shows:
5,38
